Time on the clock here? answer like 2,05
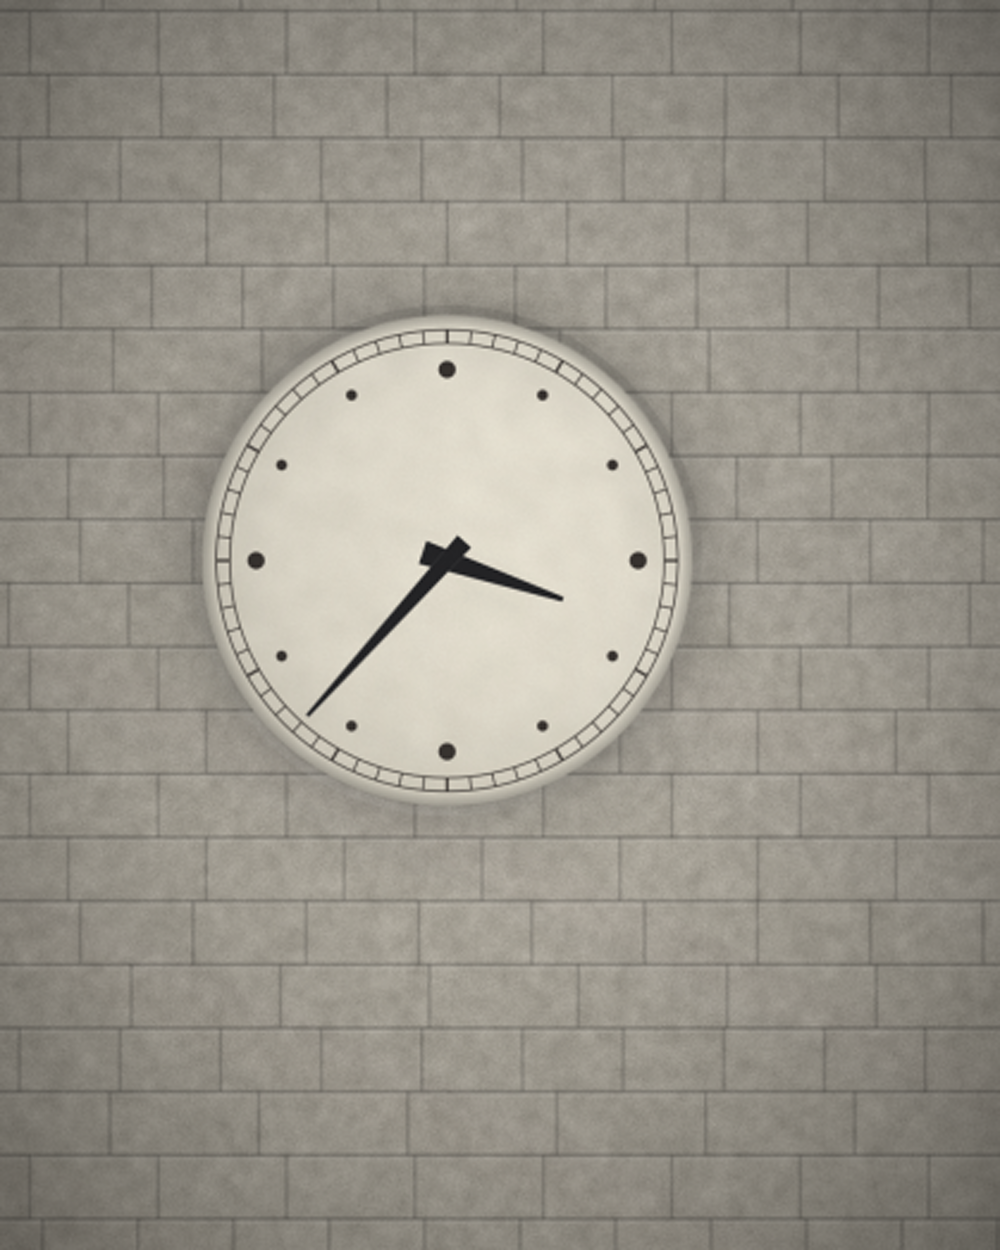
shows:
3,37
